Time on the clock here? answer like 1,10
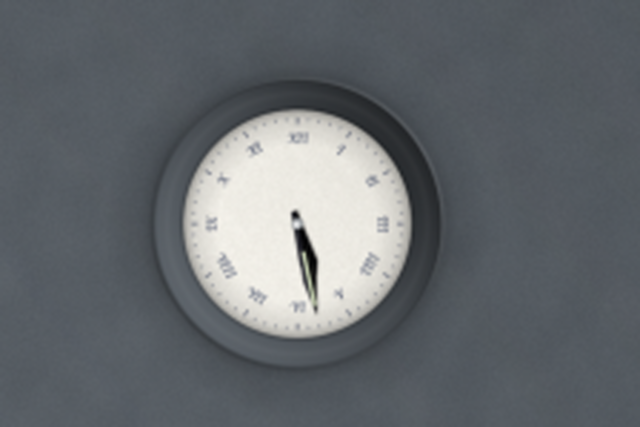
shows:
5,28
